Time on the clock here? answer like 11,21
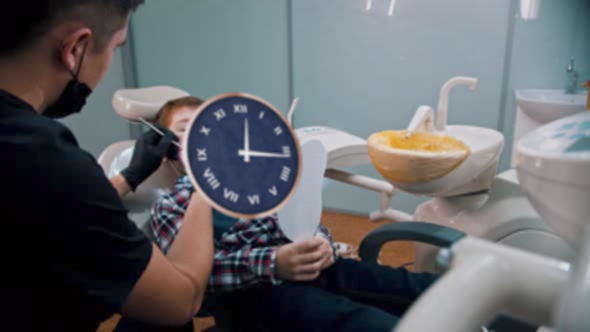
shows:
12,16
